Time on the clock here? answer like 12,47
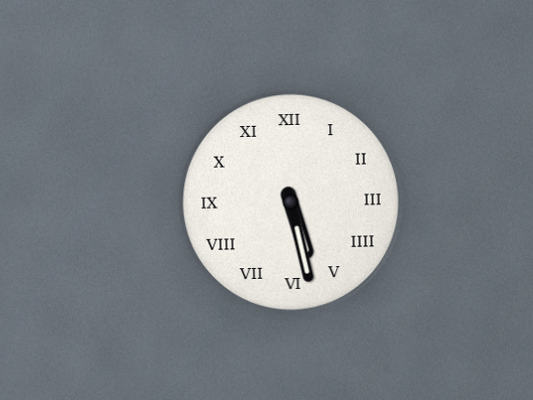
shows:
5,28
